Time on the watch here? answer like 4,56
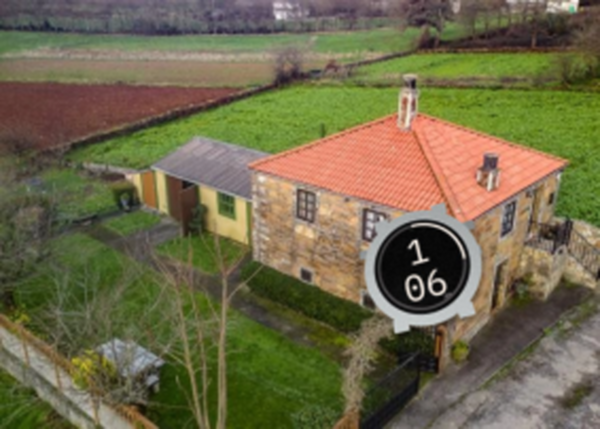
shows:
1,06
